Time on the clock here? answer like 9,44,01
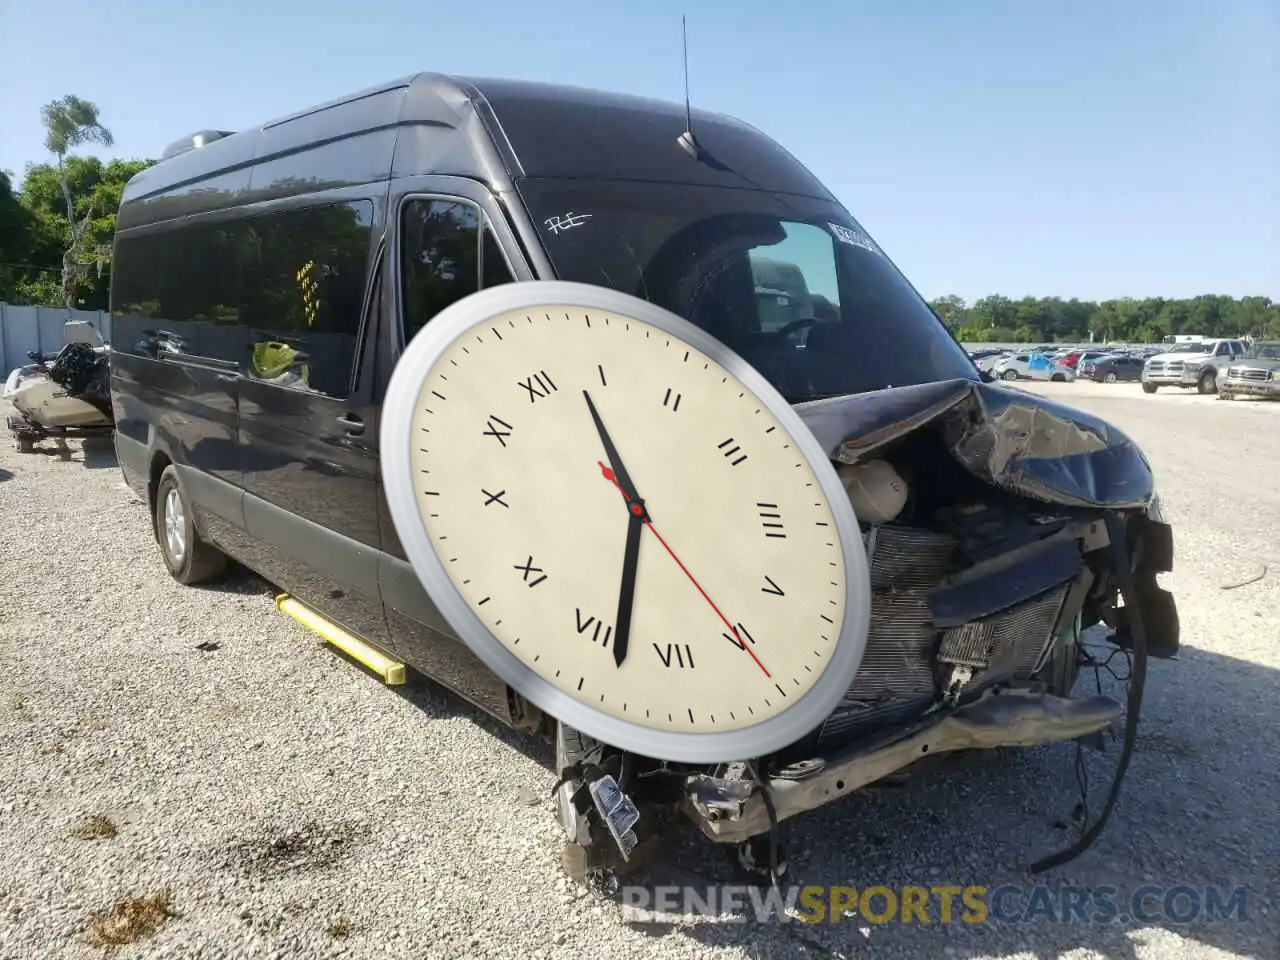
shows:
12,38,30
